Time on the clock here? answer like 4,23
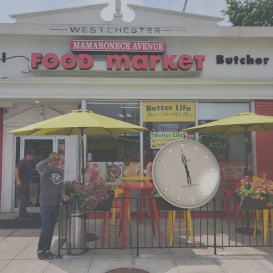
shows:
5,59
